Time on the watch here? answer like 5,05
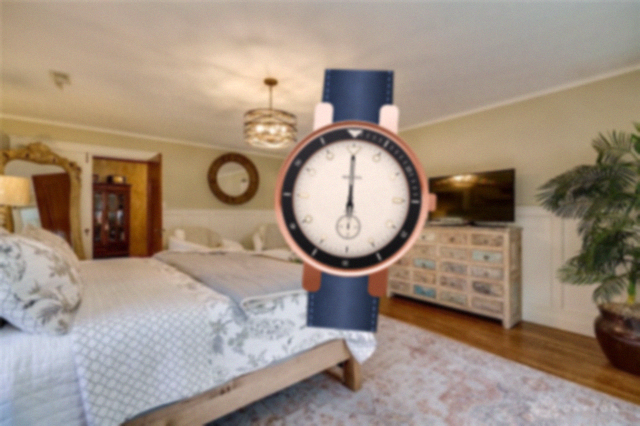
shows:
6,00
